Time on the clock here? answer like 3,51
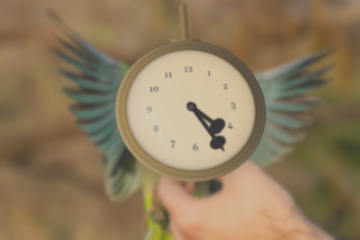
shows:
4,25
